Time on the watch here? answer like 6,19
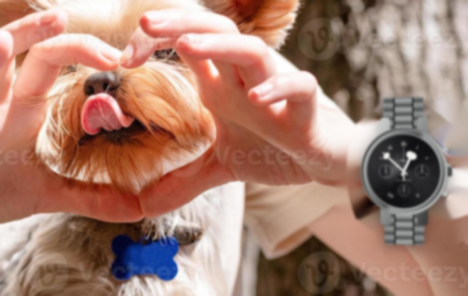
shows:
12,52
